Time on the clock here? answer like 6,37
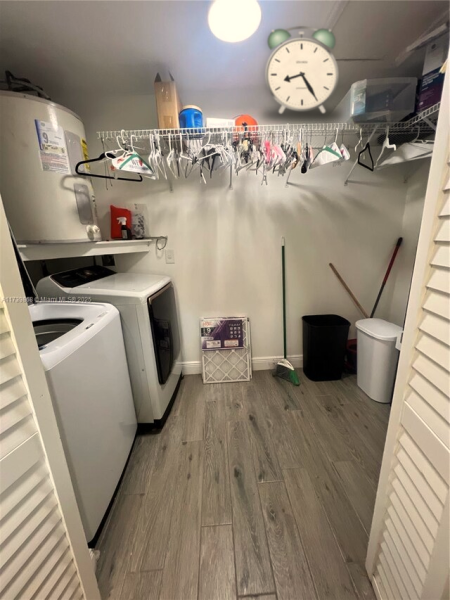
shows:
8,25
